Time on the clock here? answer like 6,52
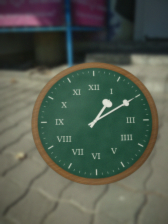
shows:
1,10
